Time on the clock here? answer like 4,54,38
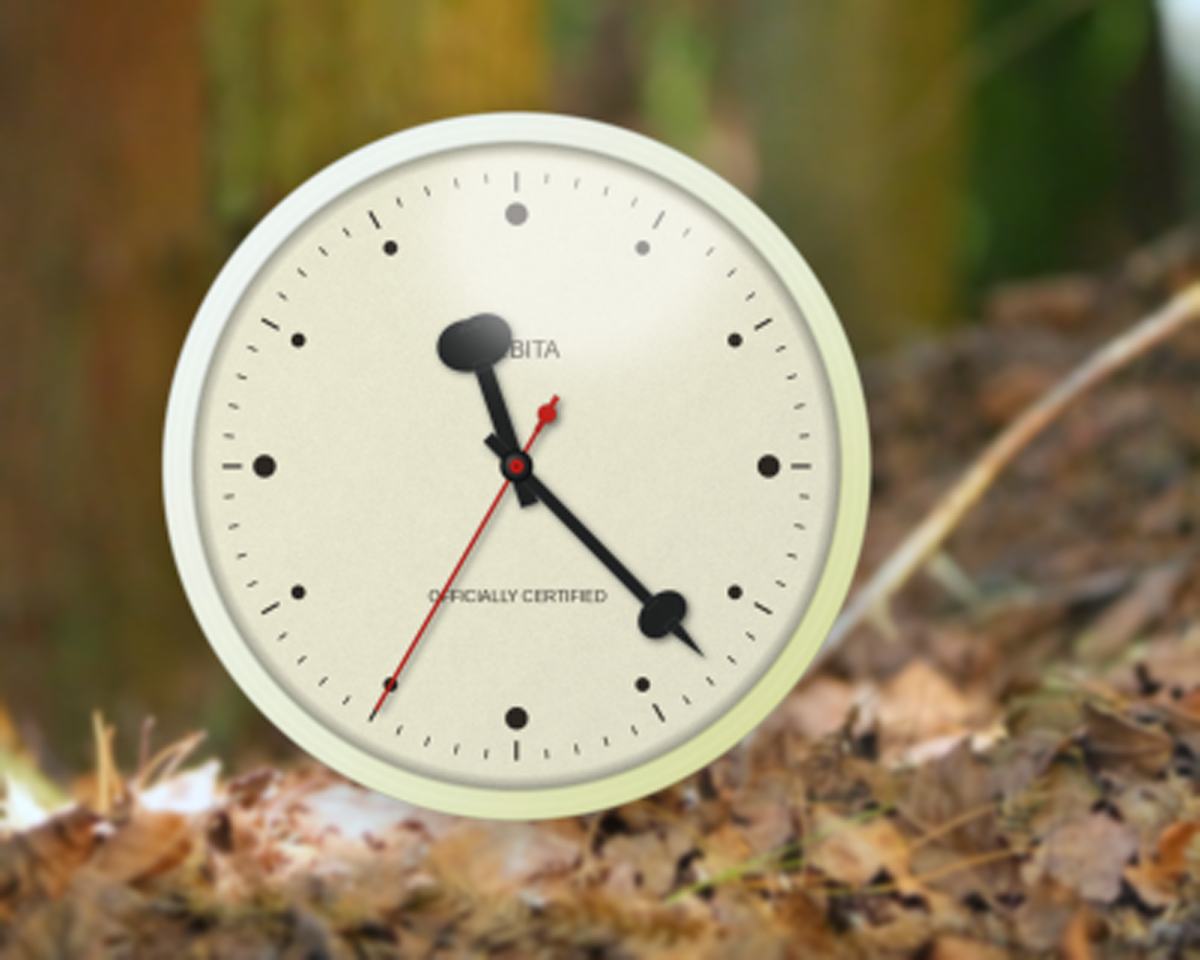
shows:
11,22,35
